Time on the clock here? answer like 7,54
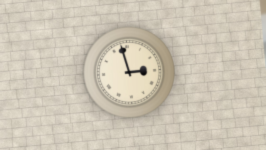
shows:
2,58
